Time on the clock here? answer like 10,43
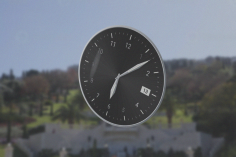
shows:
6,07
